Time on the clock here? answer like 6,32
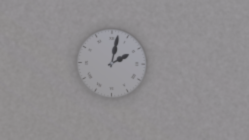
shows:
2,02
